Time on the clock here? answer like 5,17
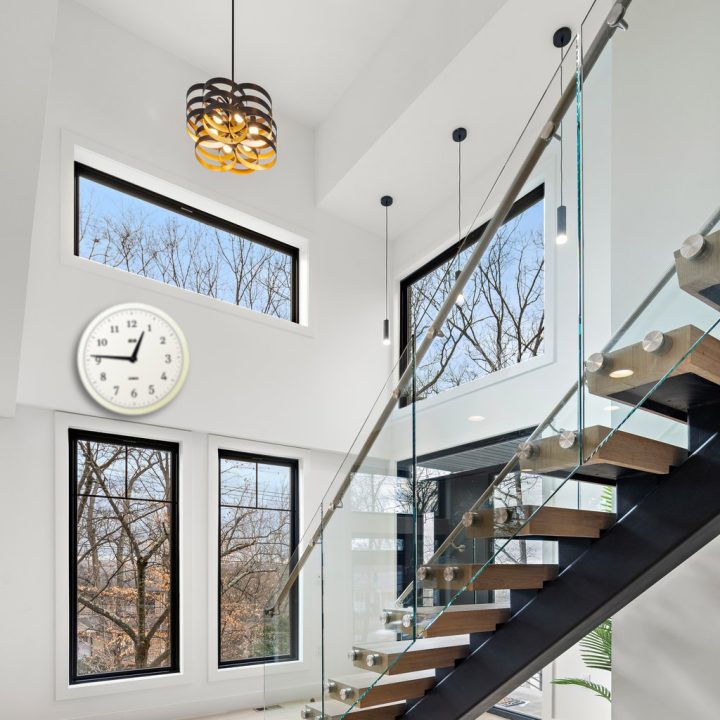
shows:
12,46
